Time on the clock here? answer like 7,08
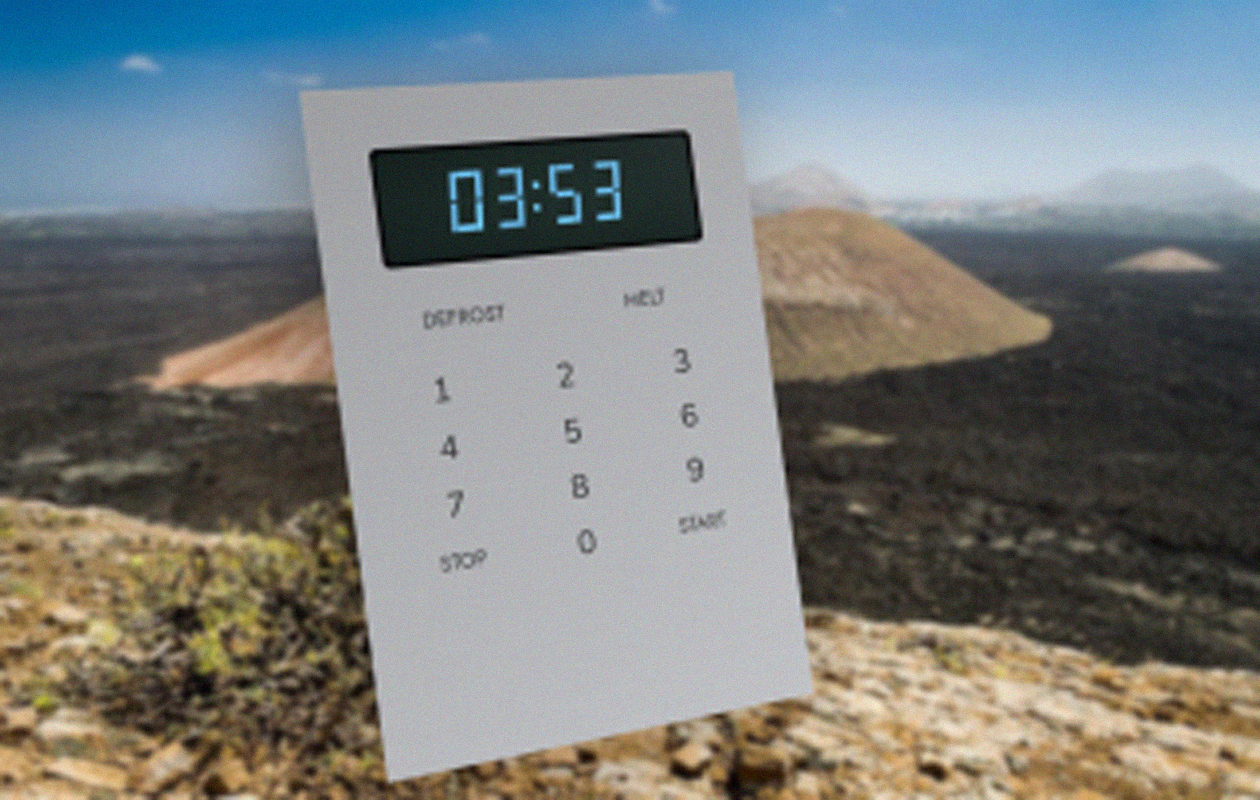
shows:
3,53
